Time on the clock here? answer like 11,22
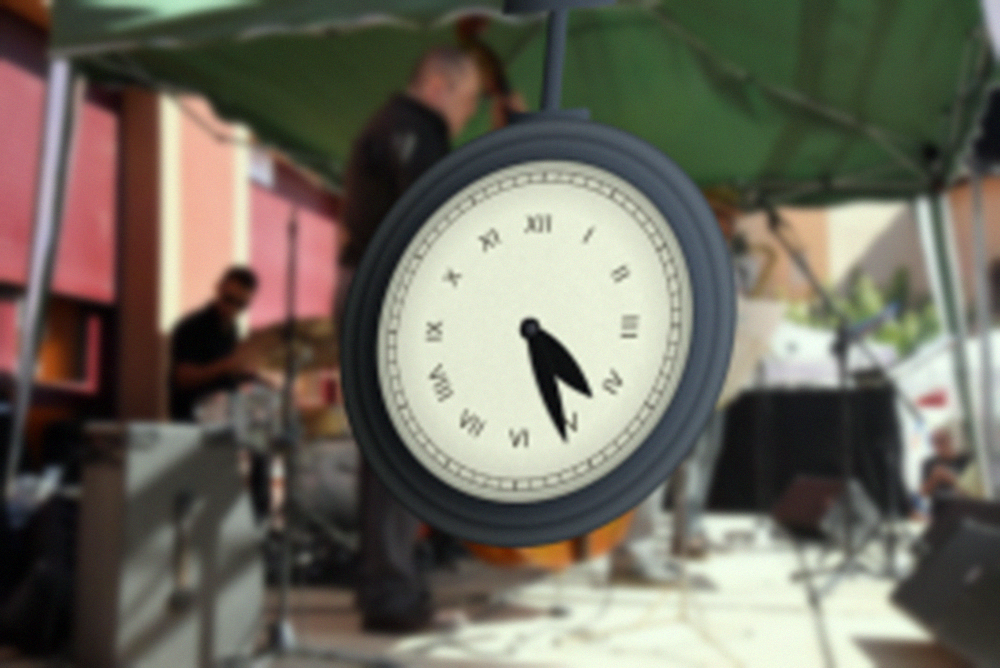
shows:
4,26
